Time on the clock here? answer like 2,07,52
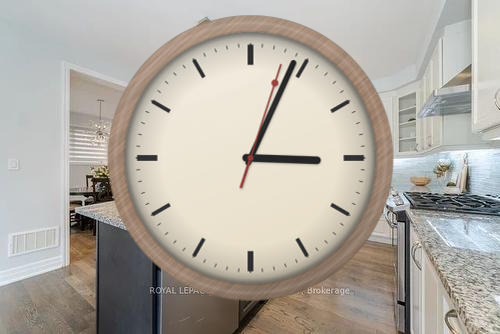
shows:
3,04,03
